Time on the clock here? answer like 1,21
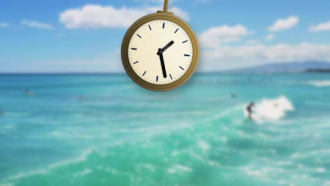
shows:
1,27
